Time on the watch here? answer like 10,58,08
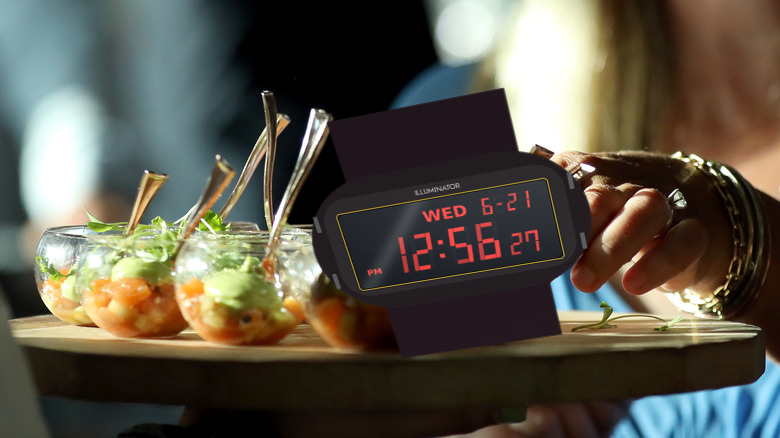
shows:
12,56,27
